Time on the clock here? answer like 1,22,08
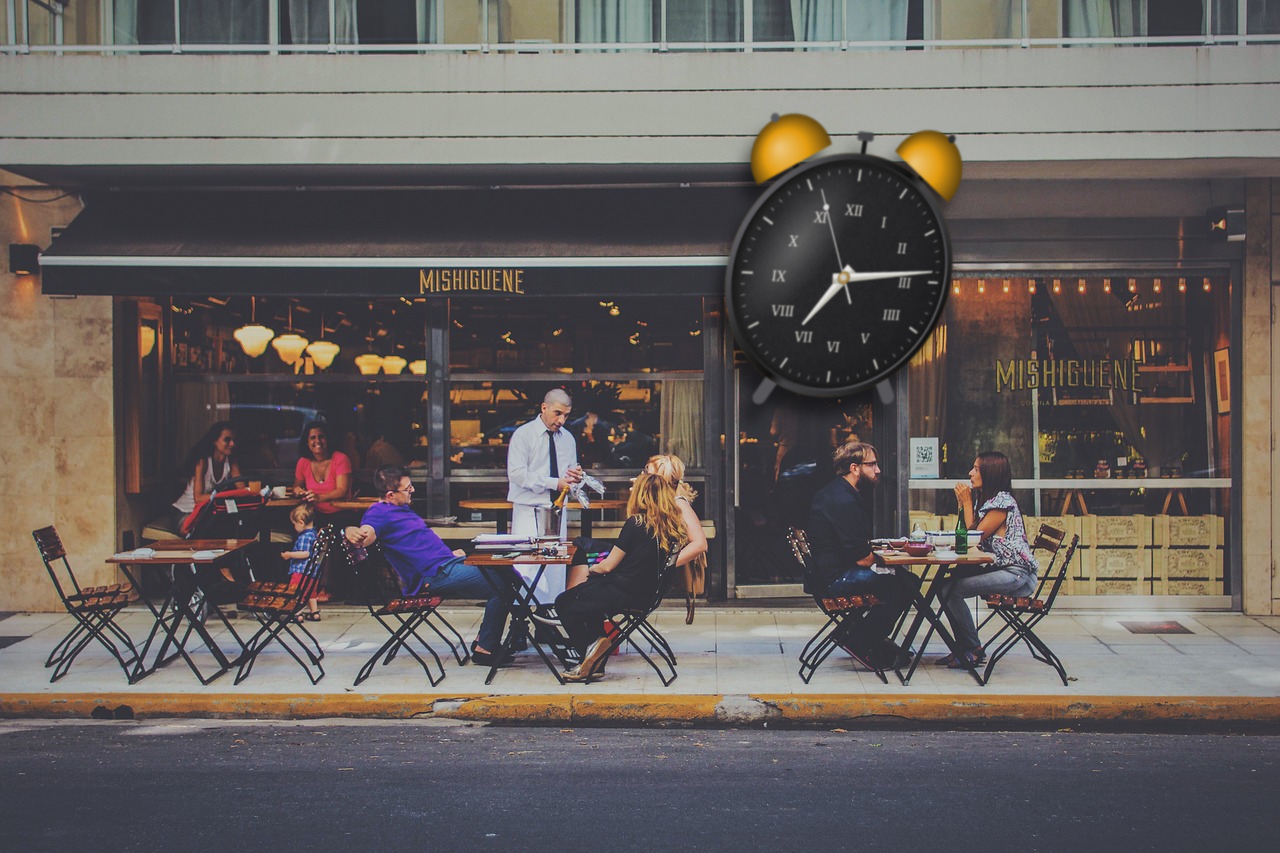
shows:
7,13,56
